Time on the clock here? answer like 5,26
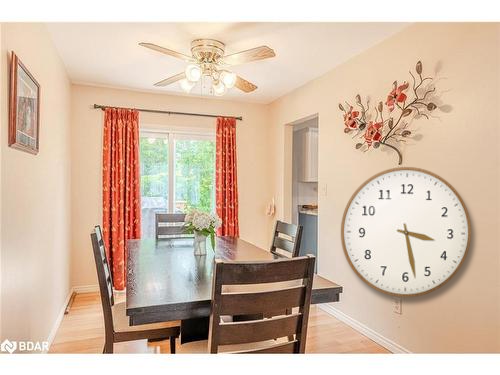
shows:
3,28
